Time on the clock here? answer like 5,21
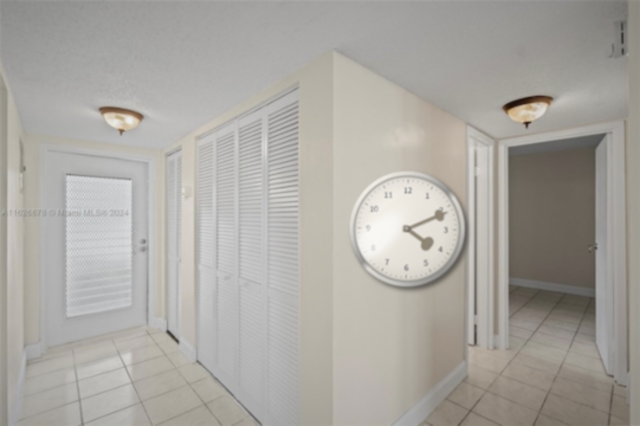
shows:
4,11
